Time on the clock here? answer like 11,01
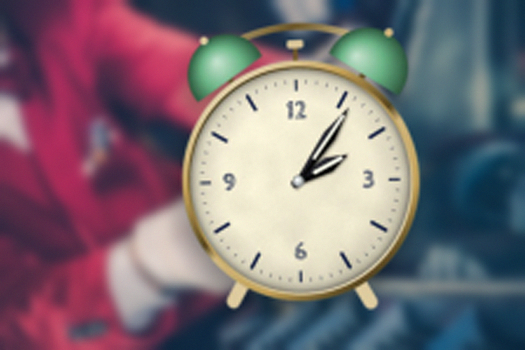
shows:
2,06
